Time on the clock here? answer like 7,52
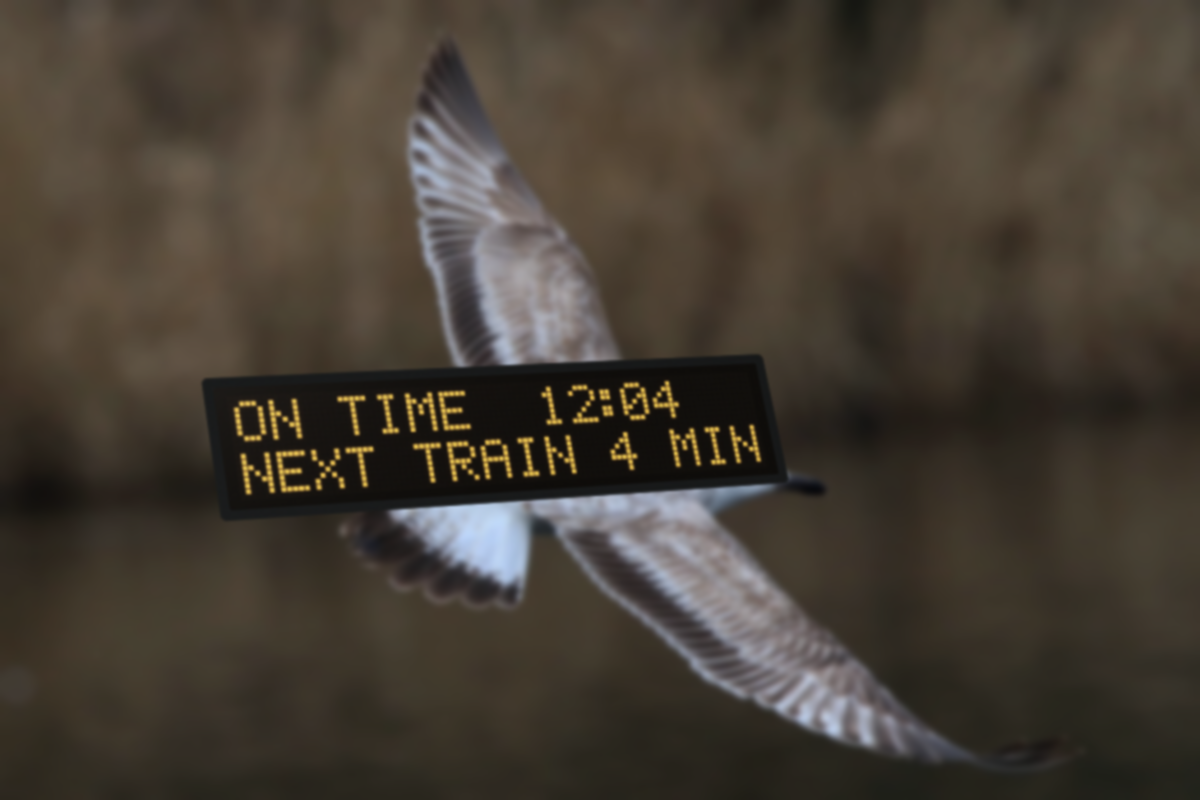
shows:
12,04
